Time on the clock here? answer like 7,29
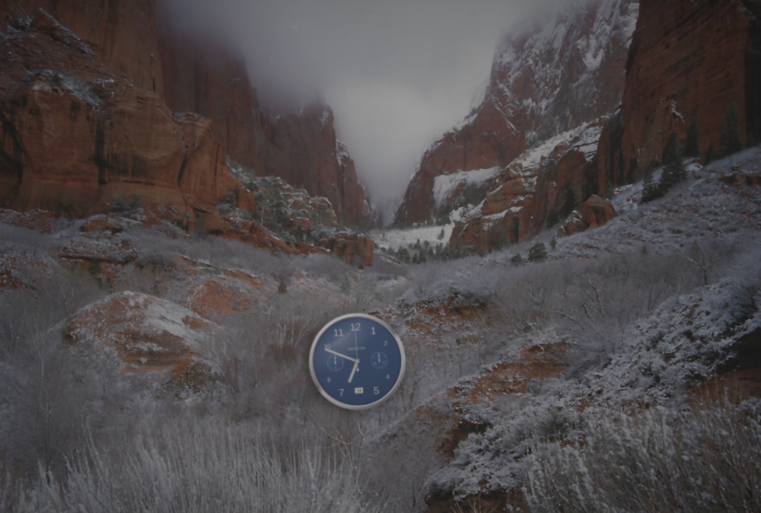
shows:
6,49
